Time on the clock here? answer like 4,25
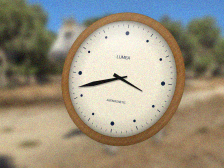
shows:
3,42
